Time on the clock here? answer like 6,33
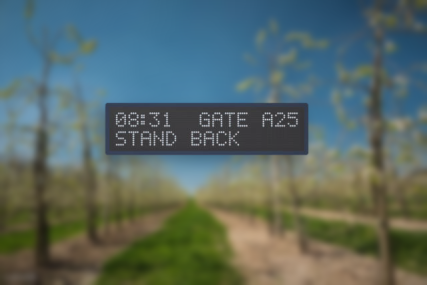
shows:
8,31
